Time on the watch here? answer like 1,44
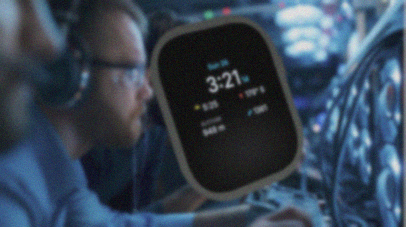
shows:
3,21
